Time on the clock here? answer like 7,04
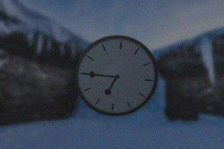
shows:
6,45
